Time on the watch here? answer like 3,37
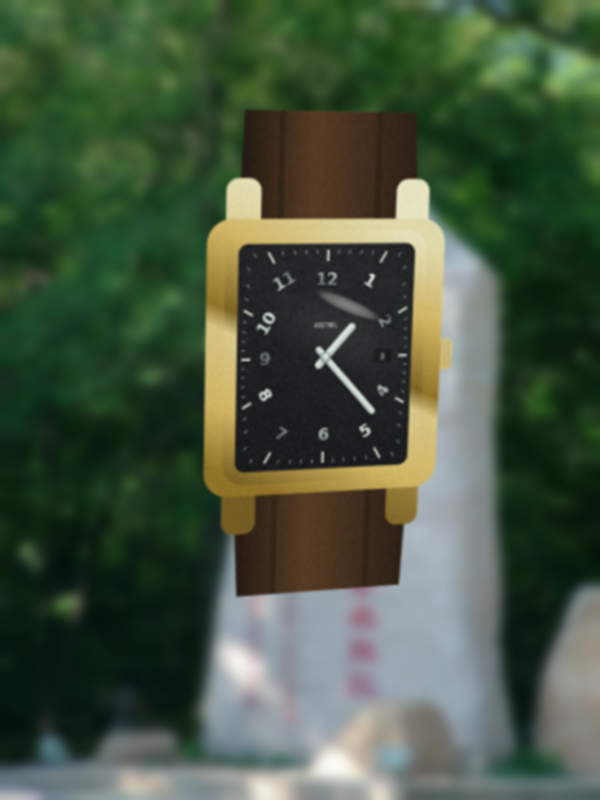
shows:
1,23
